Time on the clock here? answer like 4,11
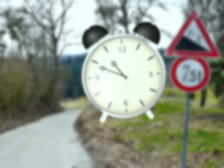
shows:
10,49
